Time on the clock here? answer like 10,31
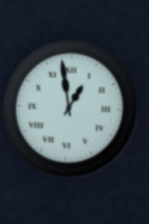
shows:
12,58
